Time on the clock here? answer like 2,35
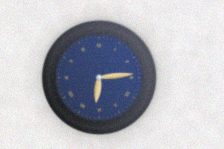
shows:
6,14
